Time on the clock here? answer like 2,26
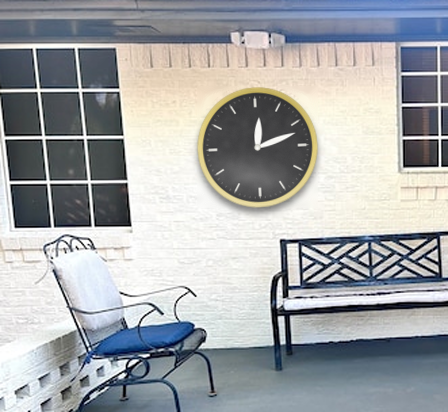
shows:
12,12
